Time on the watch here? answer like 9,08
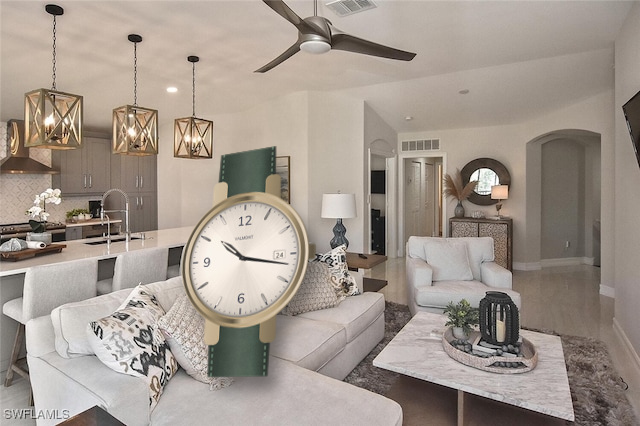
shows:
10,17
